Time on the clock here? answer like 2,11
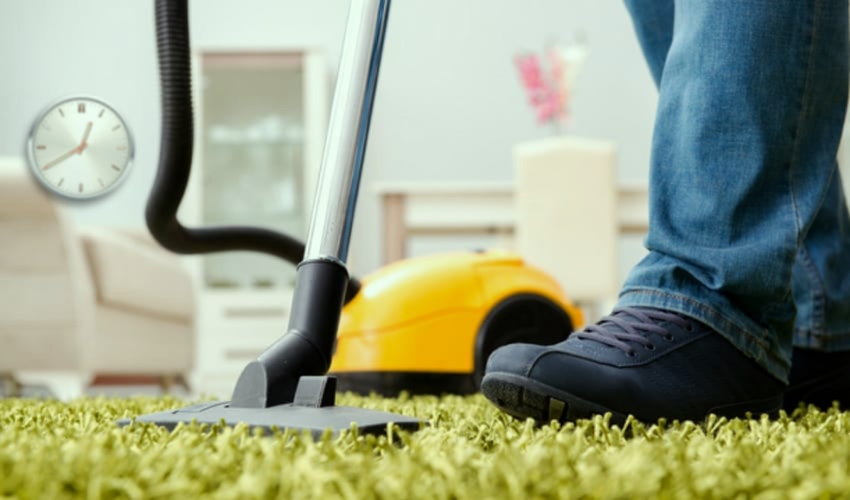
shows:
12,40
